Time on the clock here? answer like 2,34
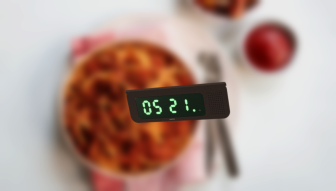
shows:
5,21
